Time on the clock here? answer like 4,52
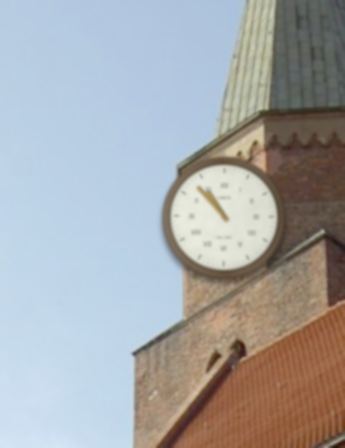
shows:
10,53
